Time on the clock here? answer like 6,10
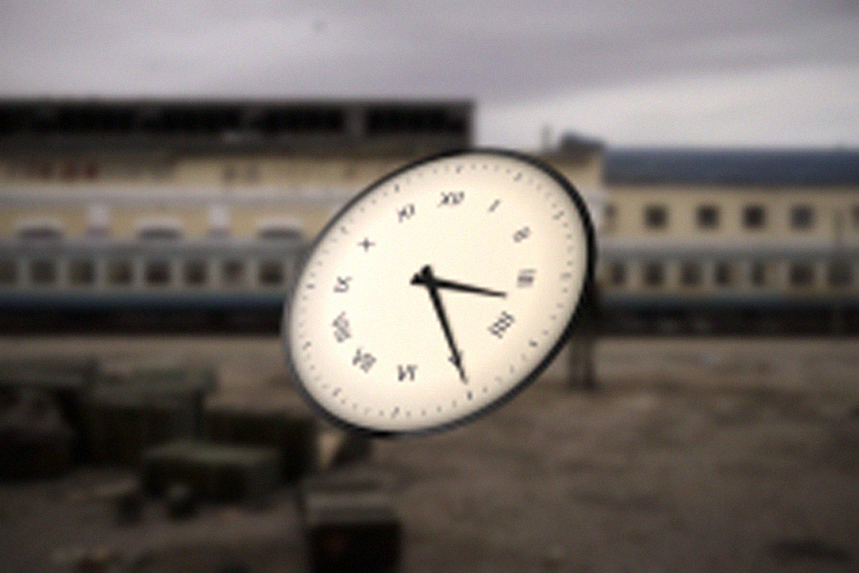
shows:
3,25
